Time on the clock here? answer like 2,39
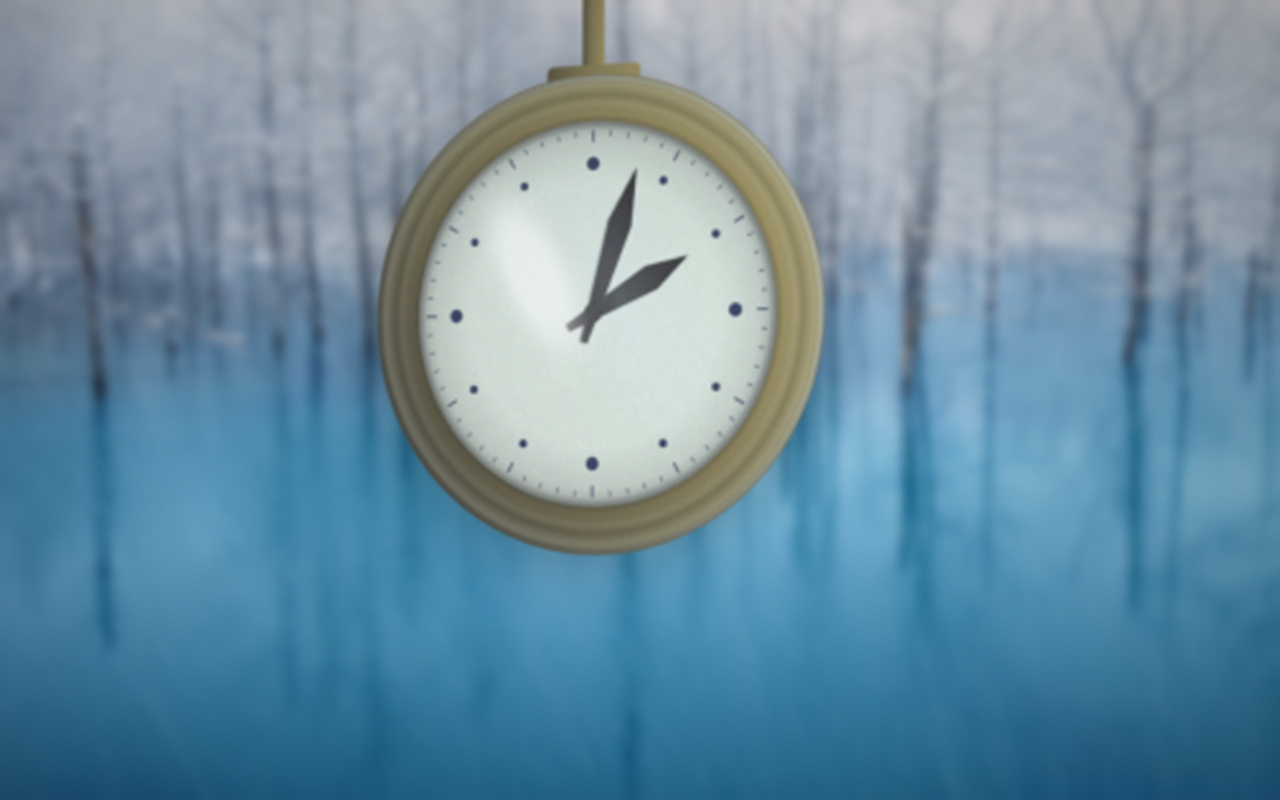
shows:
2,03
